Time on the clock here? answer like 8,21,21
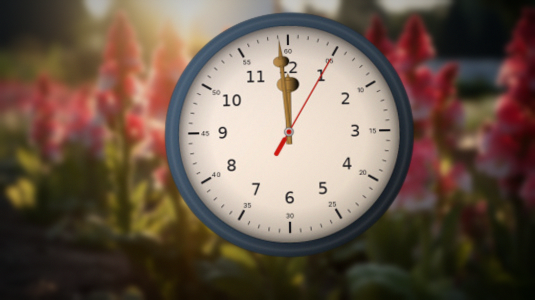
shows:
11,59,05
